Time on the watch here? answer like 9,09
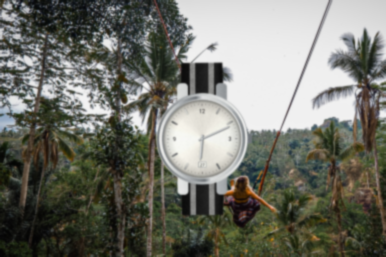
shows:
6,11
